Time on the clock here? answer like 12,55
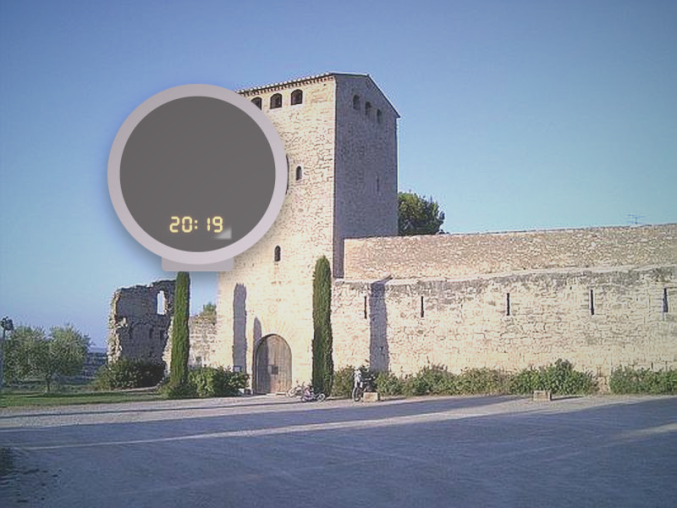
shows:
20,19
